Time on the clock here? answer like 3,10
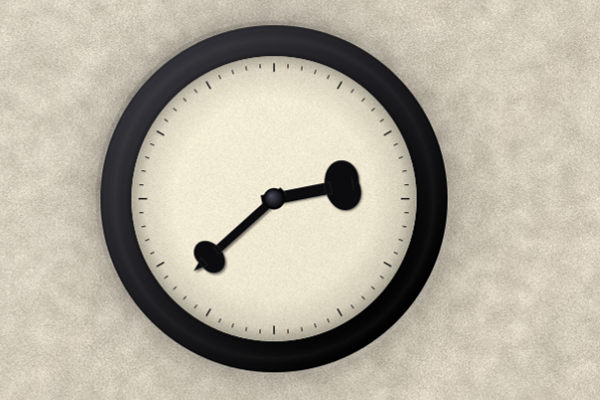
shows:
2,38
